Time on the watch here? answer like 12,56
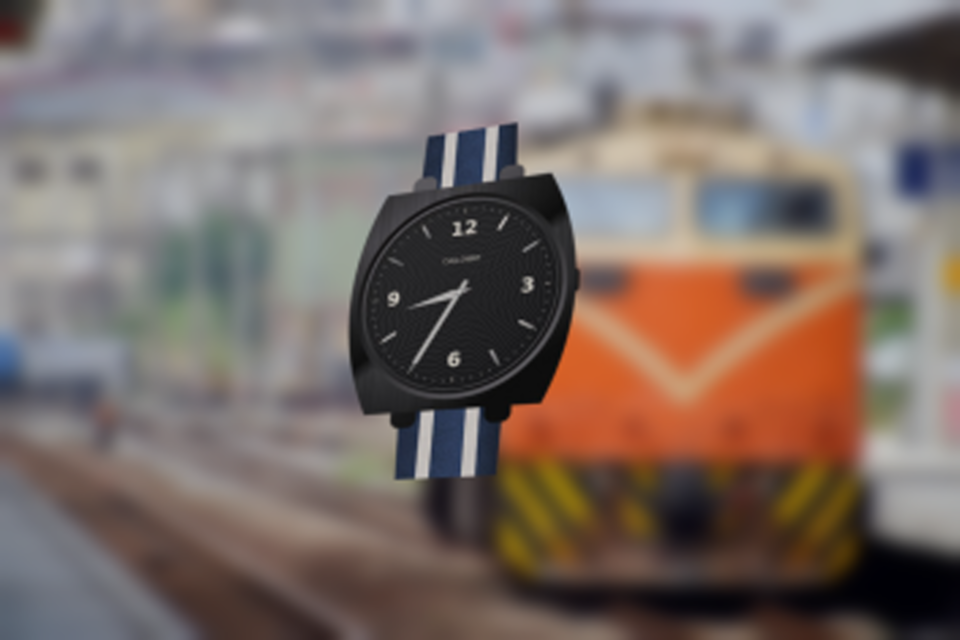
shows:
8,35
